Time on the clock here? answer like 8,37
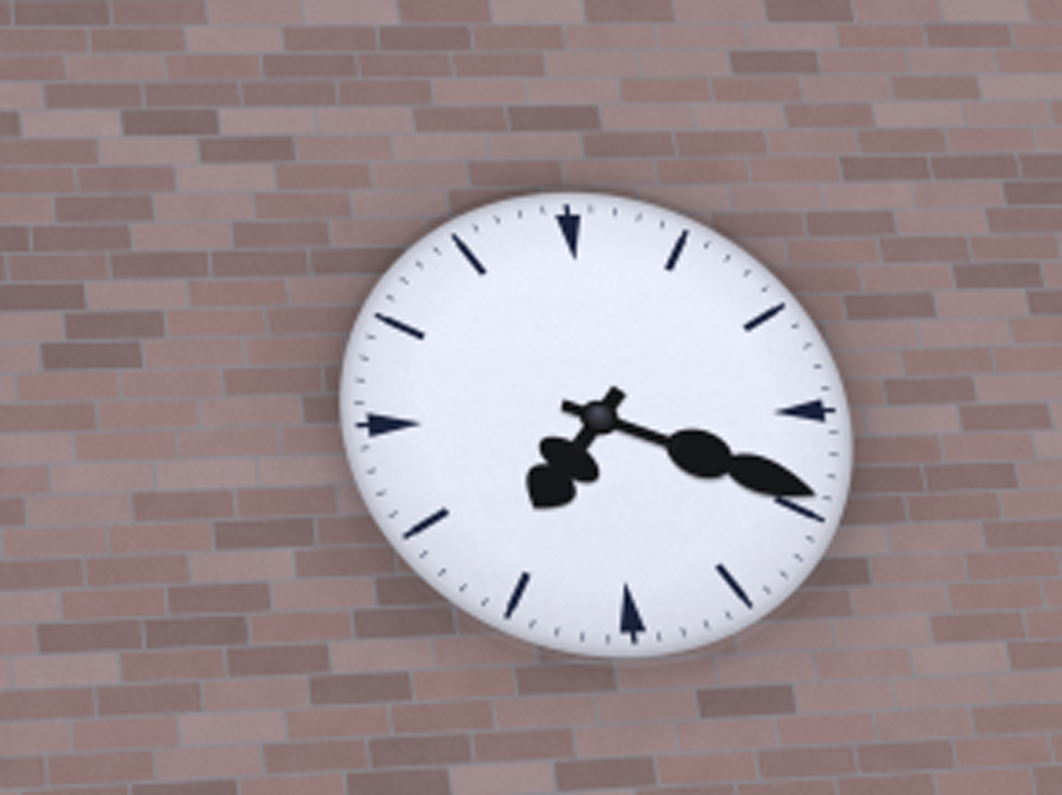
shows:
7,19
